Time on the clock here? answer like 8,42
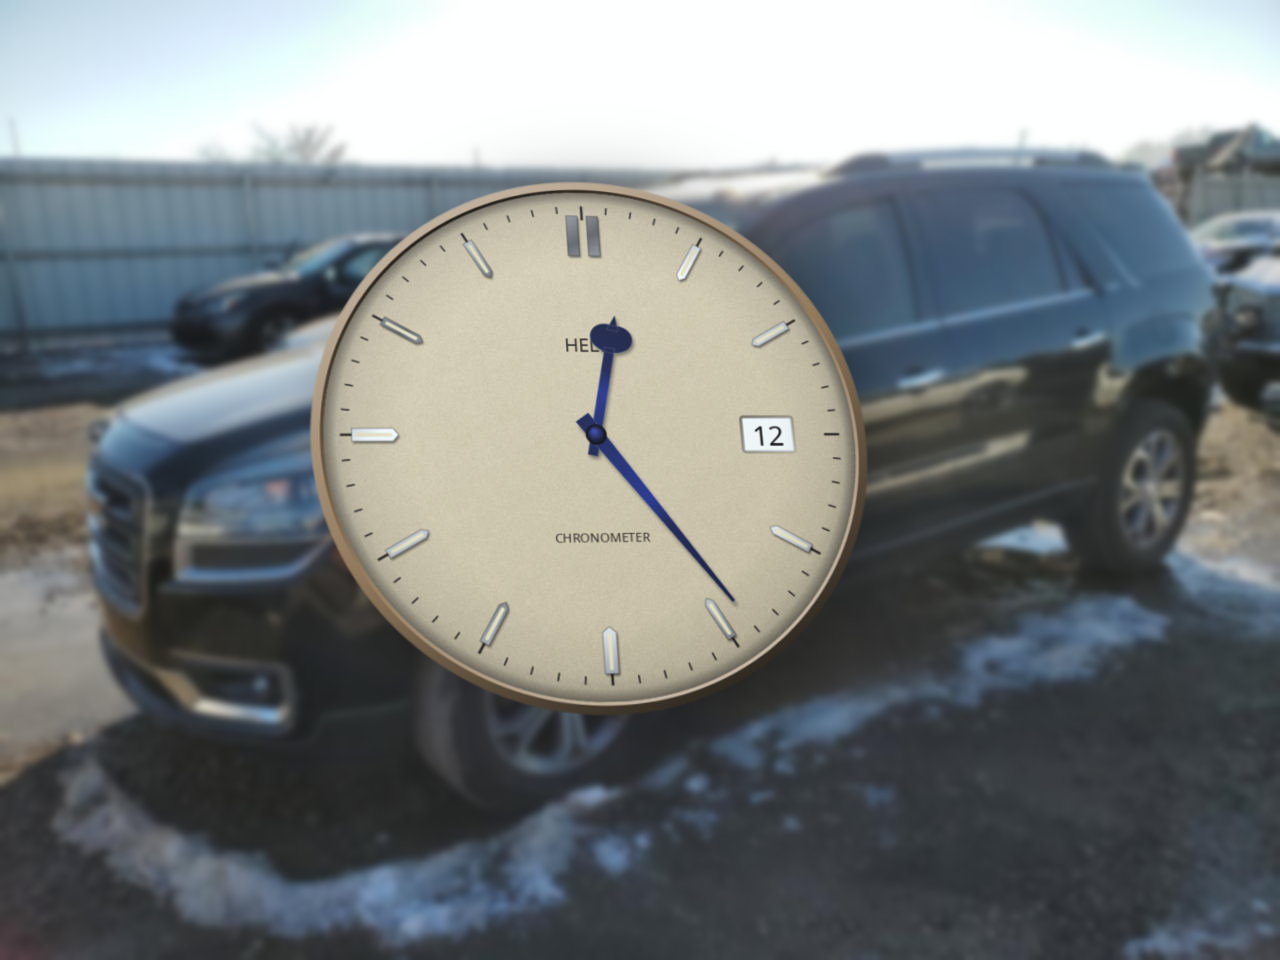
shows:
12,24
